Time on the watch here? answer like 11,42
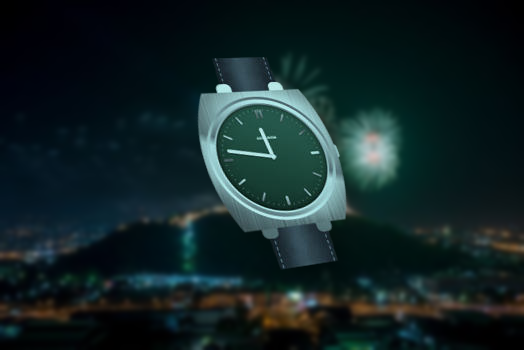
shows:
11,47
